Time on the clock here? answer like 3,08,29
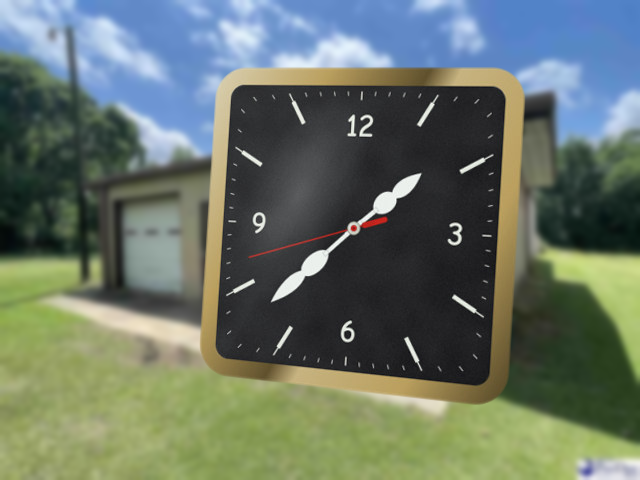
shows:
1,37,42
